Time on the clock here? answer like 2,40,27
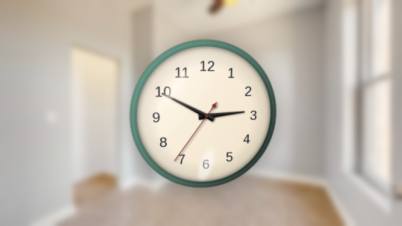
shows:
2,49,36
